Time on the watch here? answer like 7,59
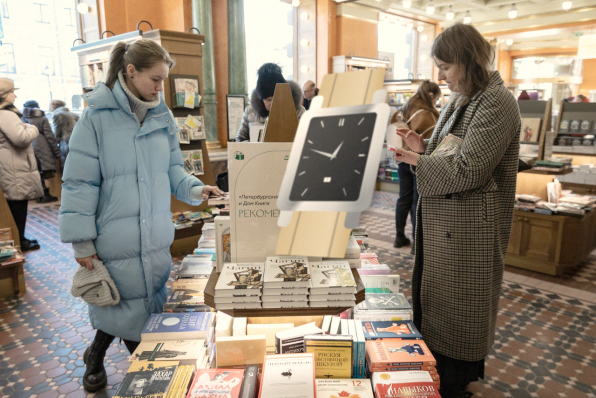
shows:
12,48
